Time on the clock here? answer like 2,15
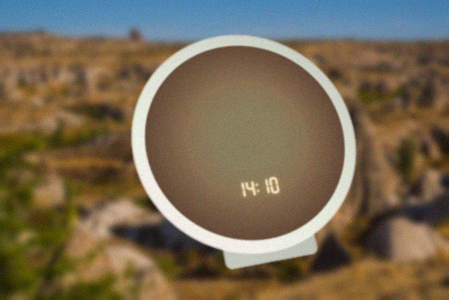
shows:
14,10
